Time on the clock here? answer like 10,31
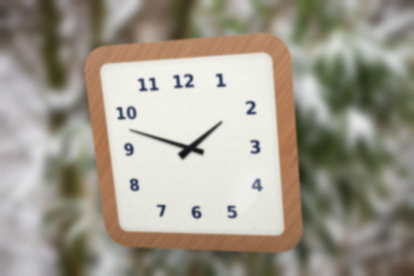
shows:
1,48
